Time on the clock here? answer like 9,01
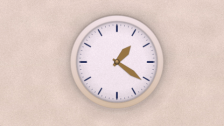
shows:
1,21
